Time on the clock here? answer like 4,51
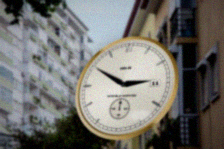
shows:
2,50
